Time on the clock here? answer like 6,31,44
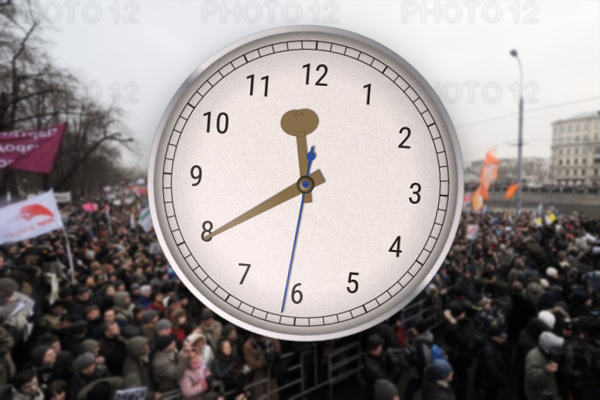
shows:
11,39,31
